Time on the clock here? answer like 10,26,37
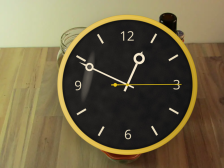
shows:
12,49,15
